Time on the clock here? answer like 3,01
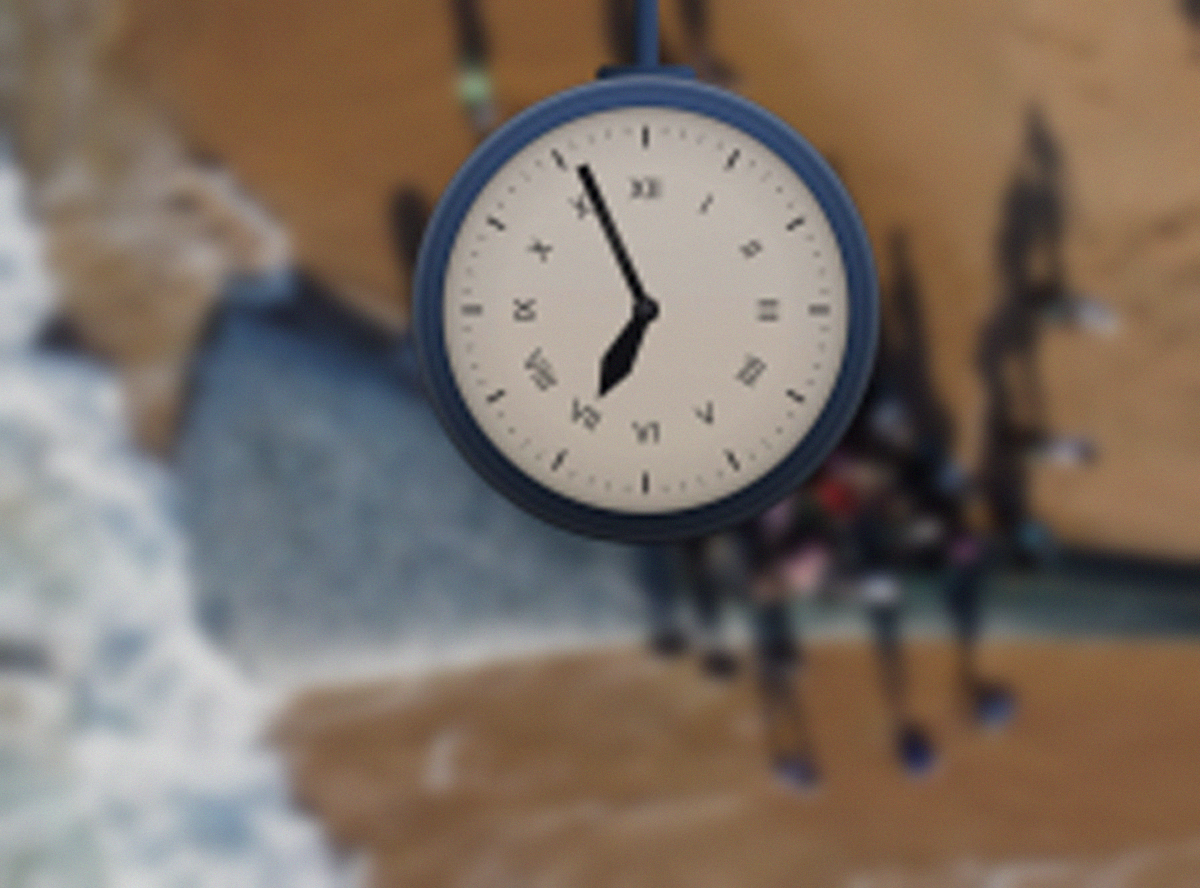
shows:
6,56
